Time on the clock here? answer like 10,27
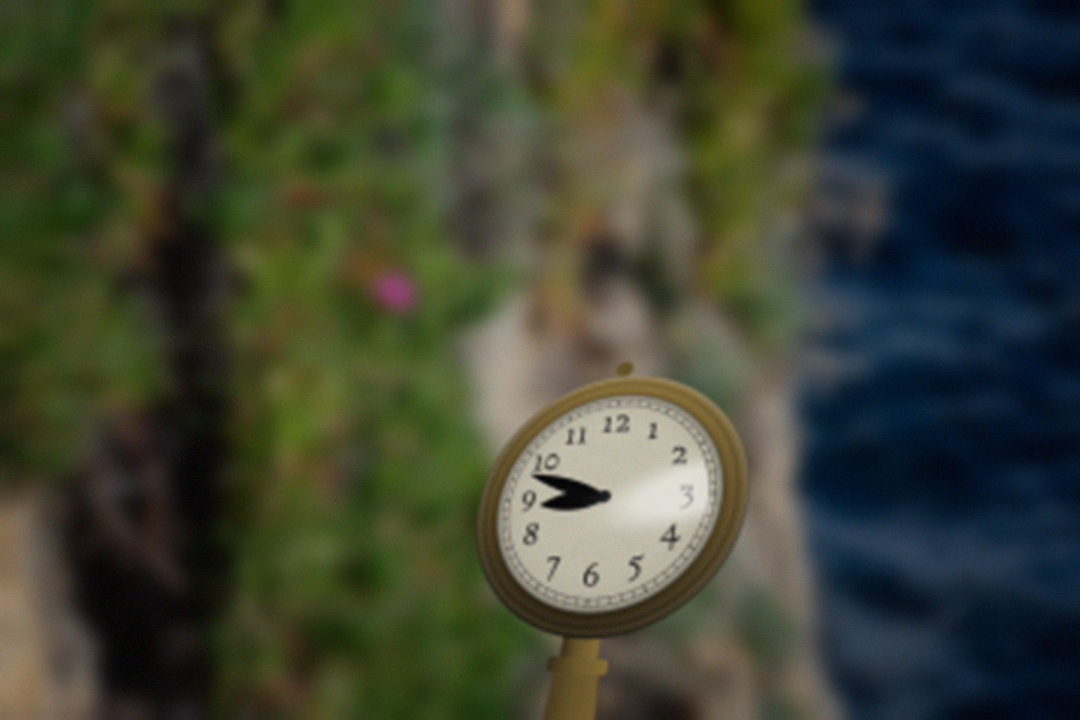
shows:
8,48
